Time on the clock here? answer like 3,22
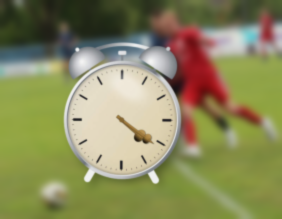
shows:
4,21
